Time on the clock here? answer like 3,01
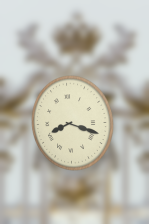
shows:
8,18
